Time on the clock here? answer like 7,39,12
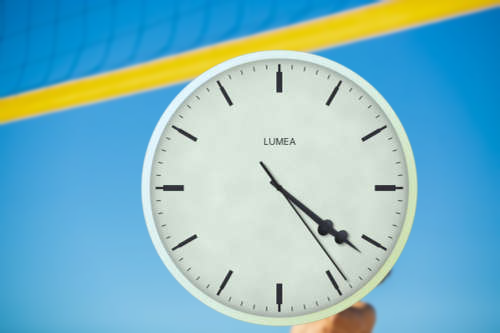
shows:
4,21,24
